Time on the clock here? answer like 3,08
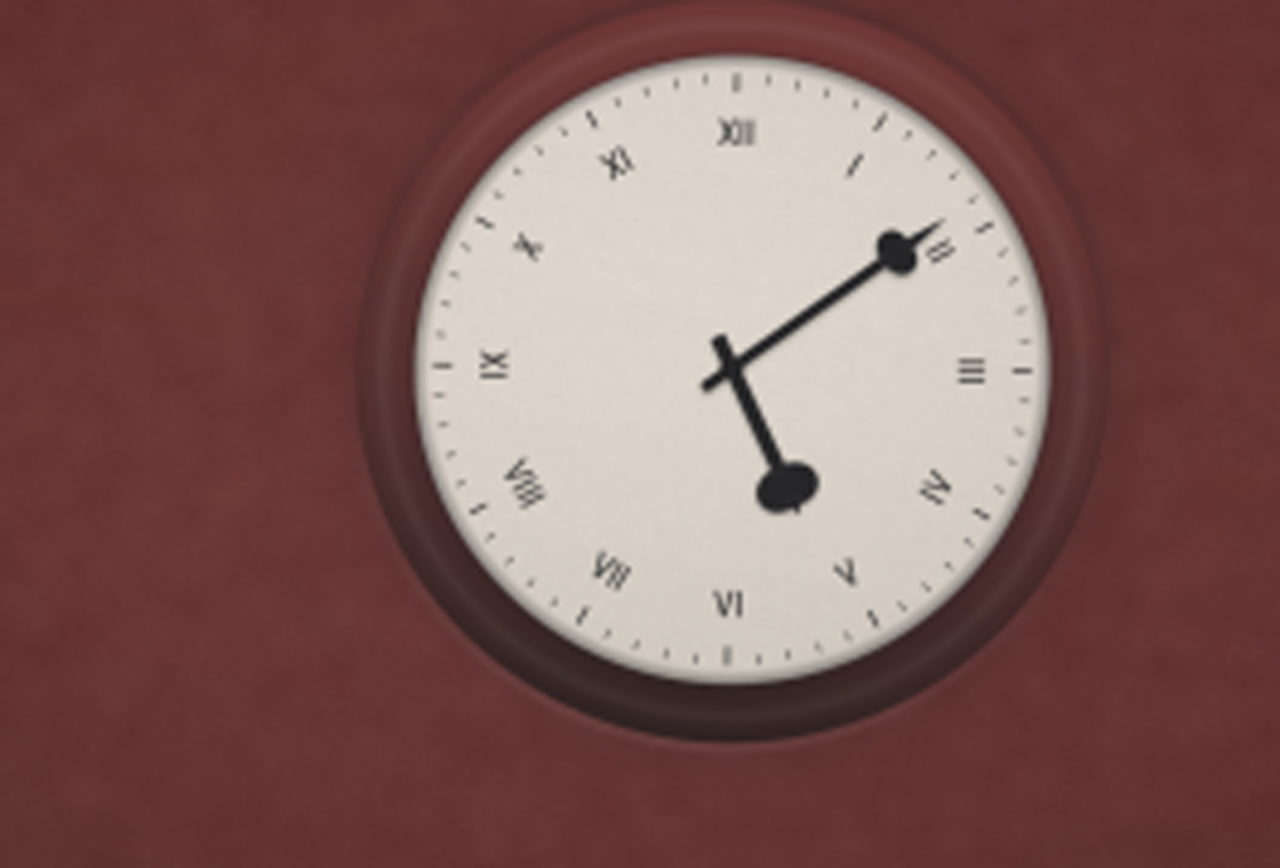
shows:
5,09
